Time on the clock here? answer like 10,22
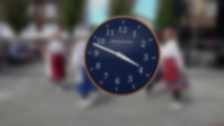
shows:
3,48
